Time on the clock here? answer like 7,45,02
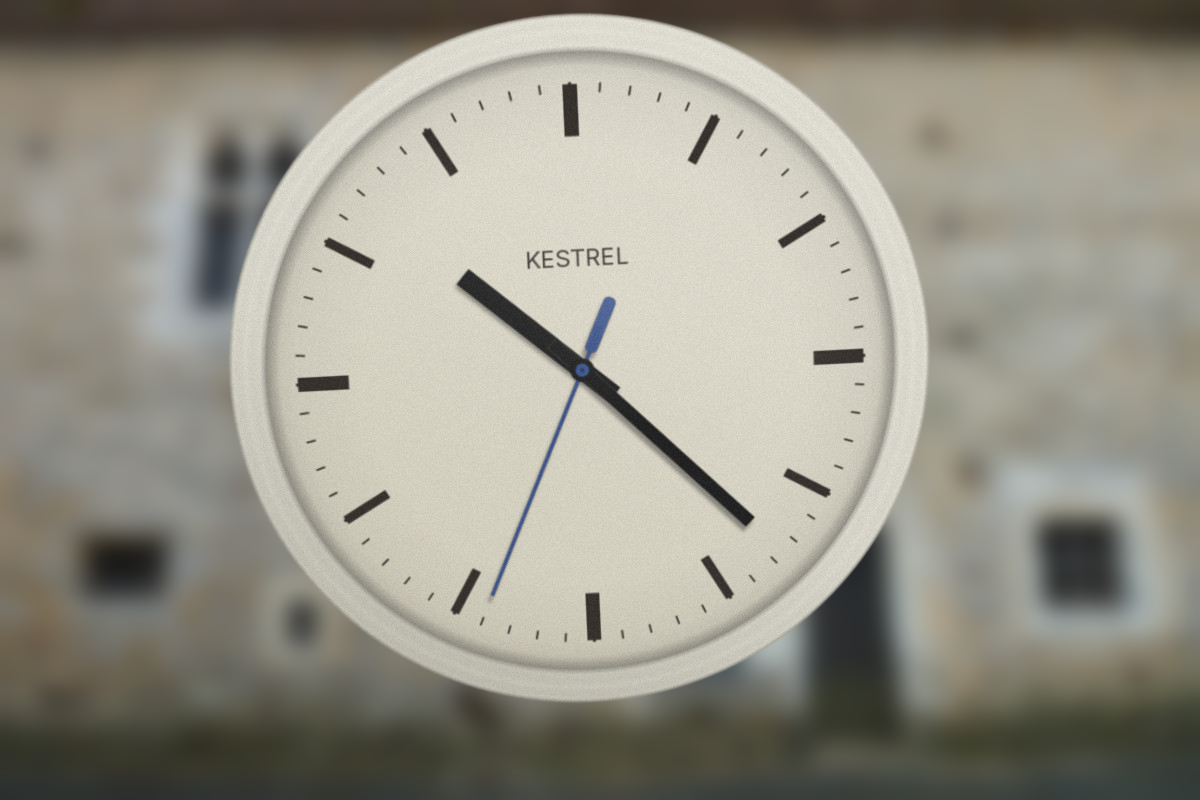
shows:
10,22,34
